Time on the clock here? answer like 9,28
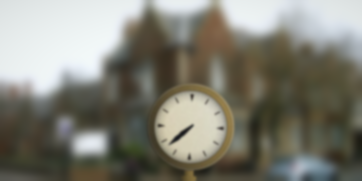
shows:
7,38
